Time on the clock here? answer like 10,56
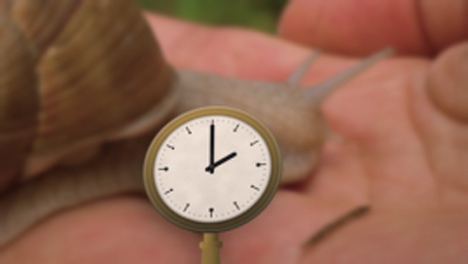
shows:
2,00
